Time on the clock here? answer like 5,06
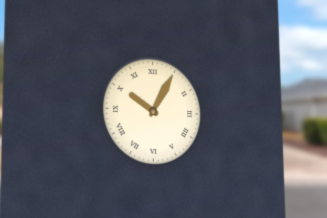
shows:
10,05
